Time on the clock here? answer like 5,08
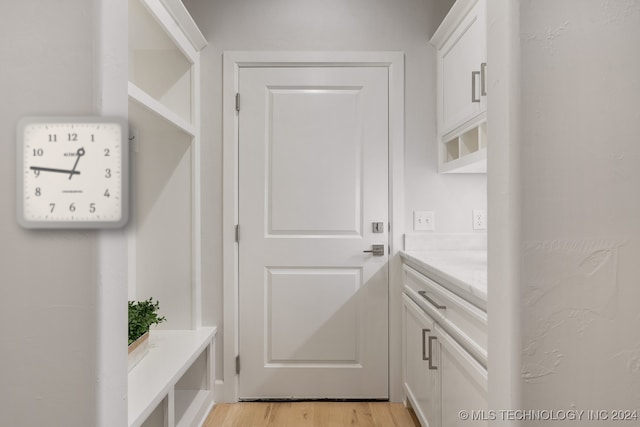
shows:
12,46
